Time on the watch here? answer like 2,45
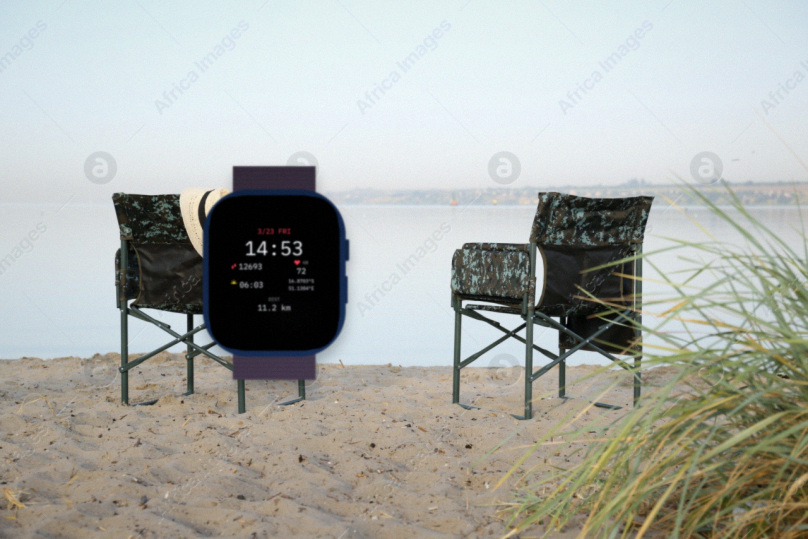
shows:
14,53
